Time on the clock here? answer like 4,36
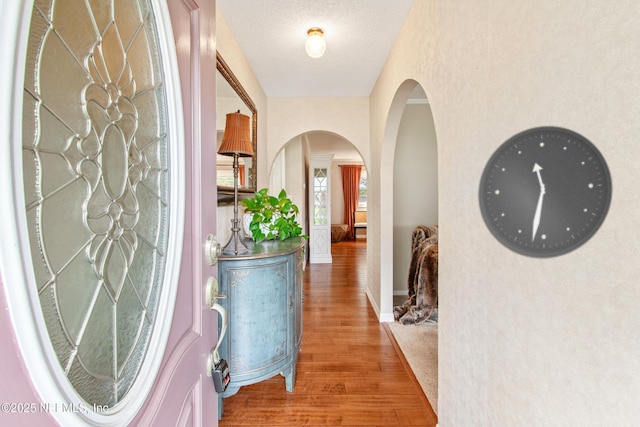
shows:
11,32
